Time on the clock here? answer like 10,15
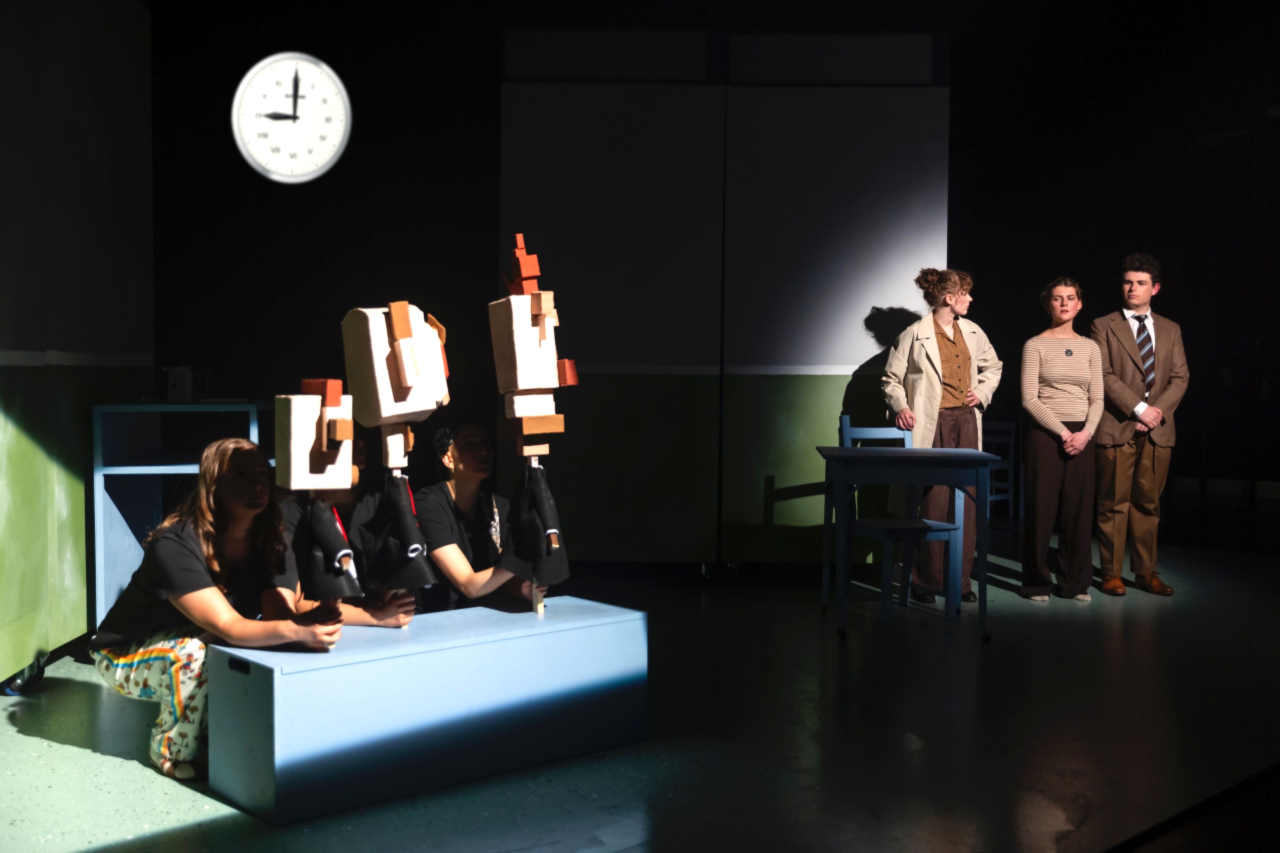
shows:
9,00
